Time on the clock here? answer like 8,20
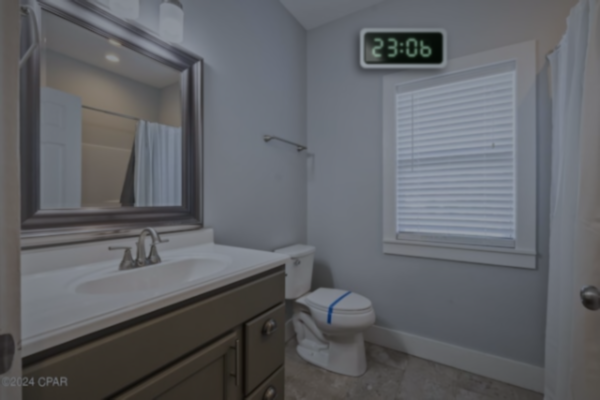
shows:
23,06
